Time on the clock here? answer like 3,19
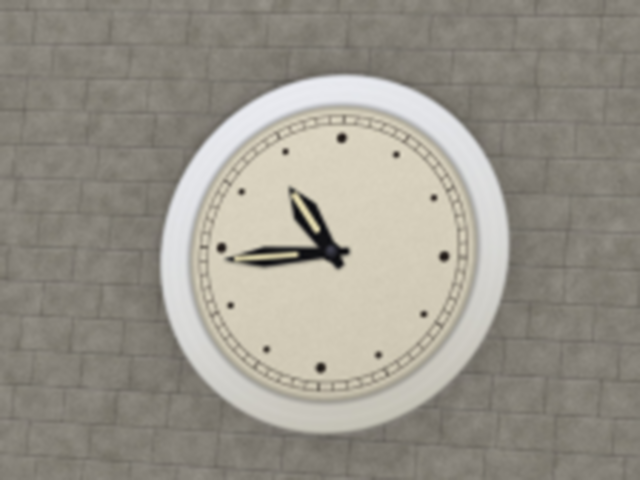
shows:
10,44
